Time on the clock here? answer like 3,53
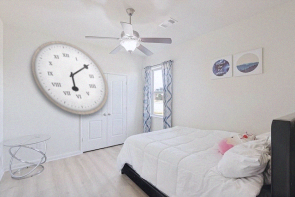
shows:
6,10
